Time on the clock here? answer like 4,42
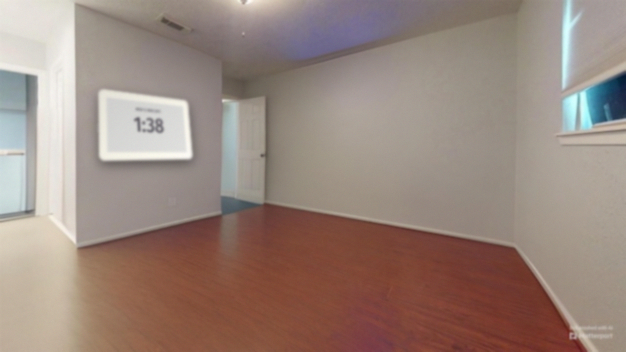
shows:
1,38
